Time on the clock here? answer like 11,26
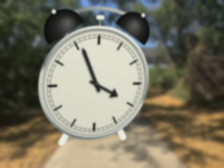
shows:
3,56
